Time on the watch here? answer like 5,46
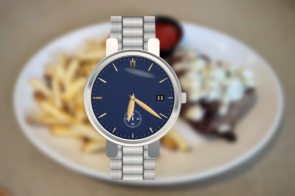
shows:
6,21
